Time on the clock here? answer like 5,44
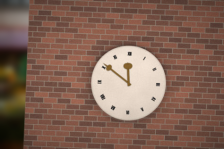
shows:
11,51
